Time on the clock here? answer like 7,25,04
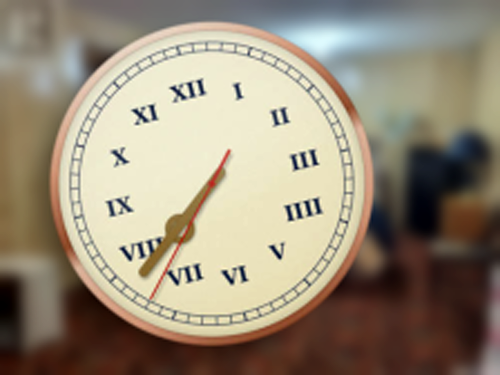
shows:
7,38,37
